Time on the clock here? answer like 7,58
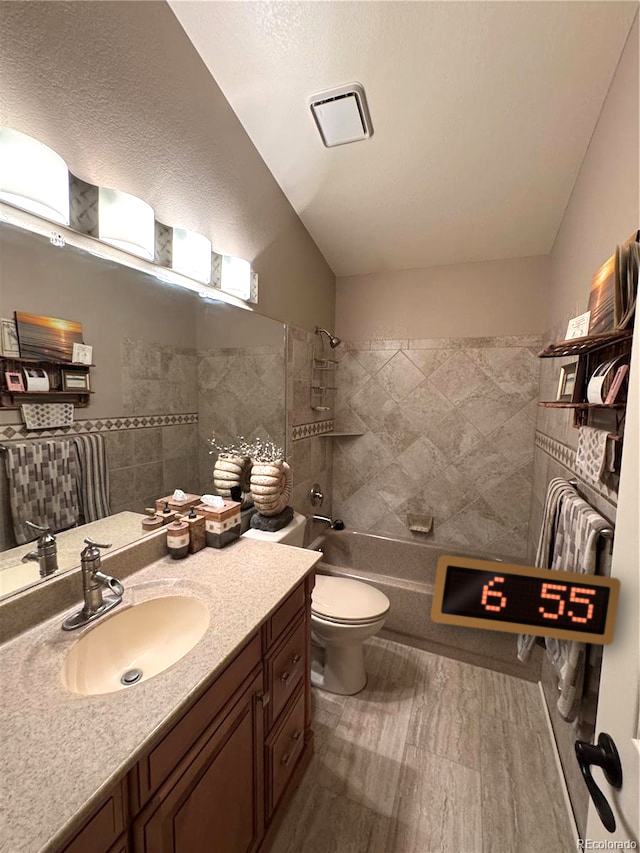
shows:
6,55
